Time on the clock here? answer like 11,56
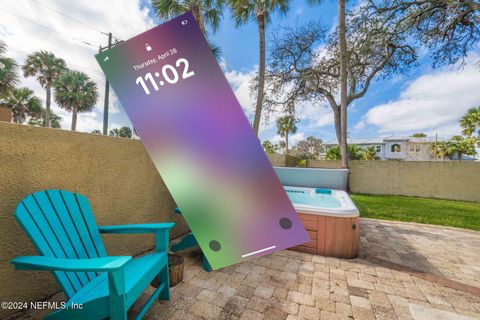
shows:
11,02
